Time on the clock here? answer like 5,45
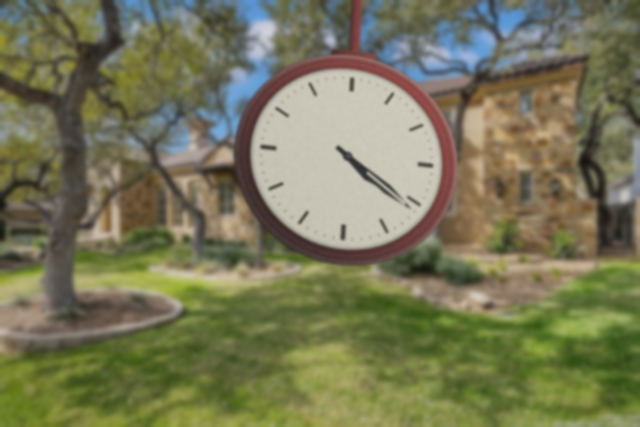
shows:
4,21
